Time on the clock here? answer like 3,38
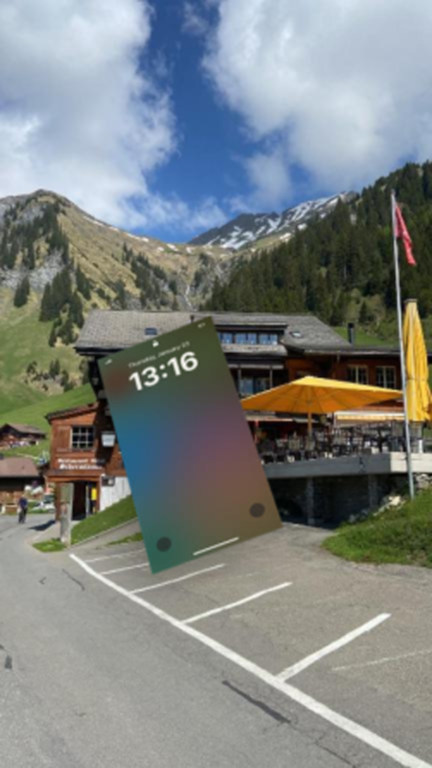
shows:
13,16
